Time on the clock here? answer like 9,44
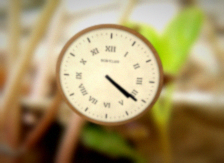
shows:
4,21
